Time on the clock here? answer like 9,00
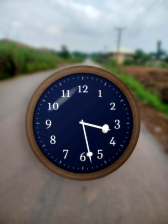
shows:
3,28
